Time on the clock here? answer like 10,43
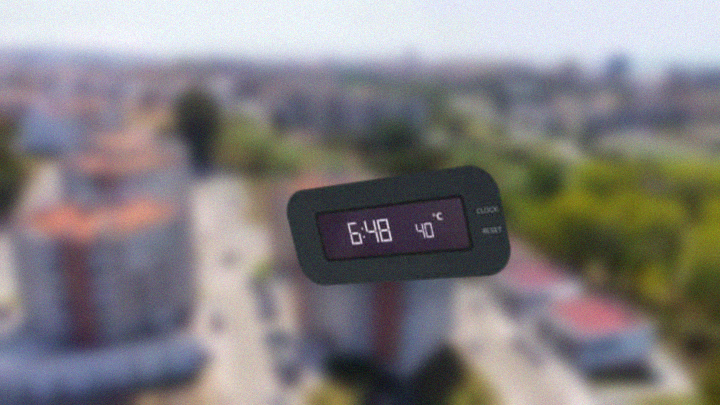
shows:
6,48
